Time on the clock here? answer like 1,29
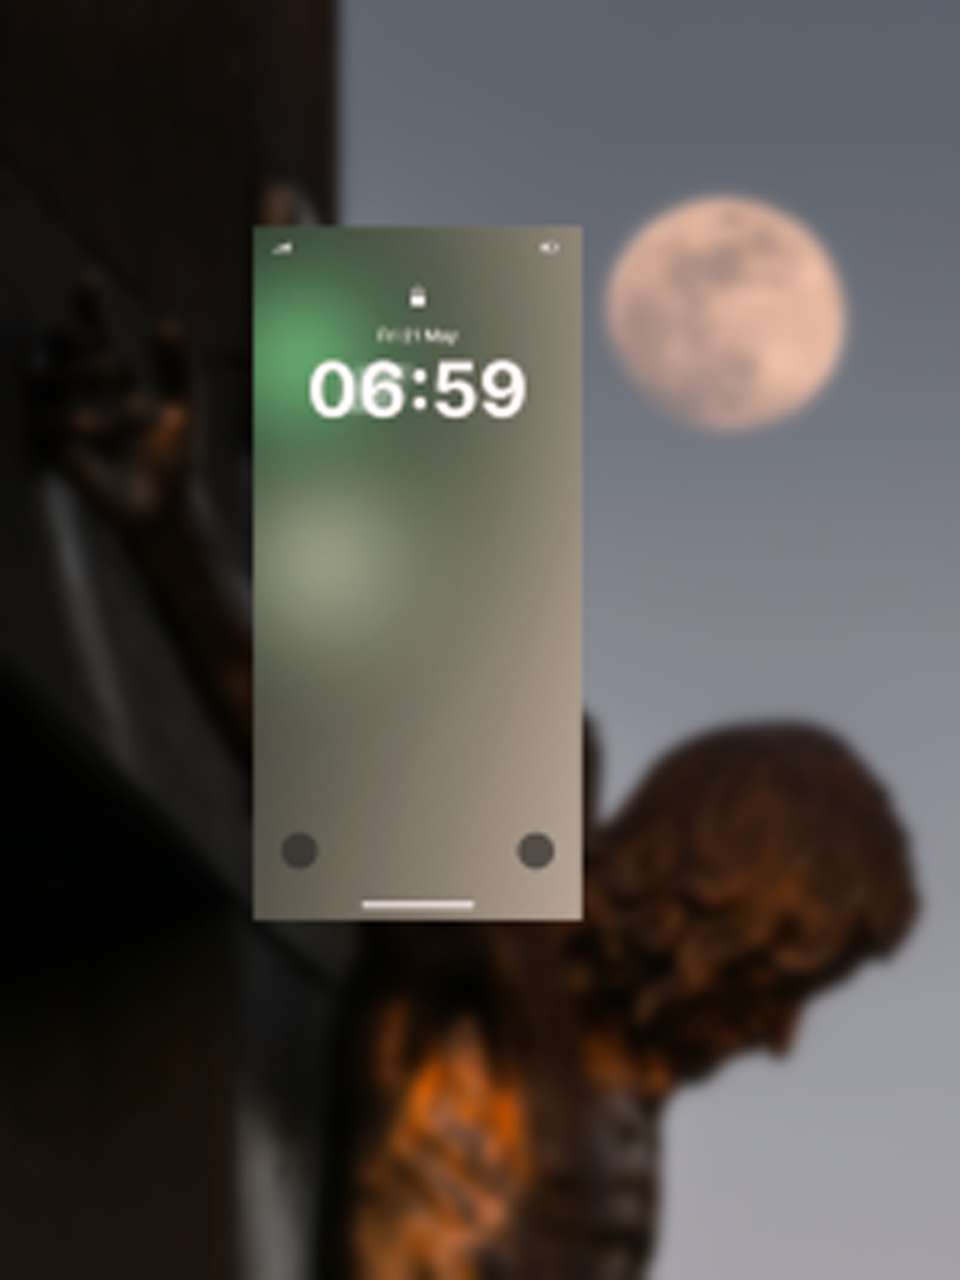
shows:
6,59
